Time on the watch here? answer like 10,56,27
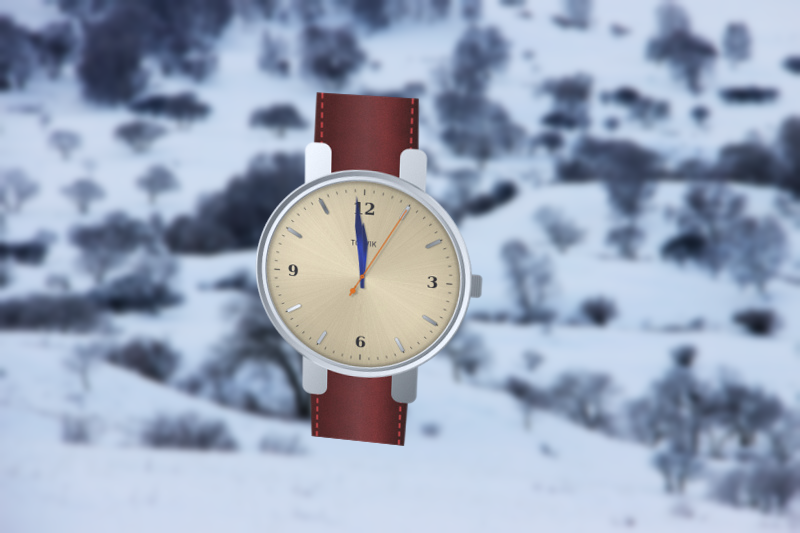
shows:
11,59,05
